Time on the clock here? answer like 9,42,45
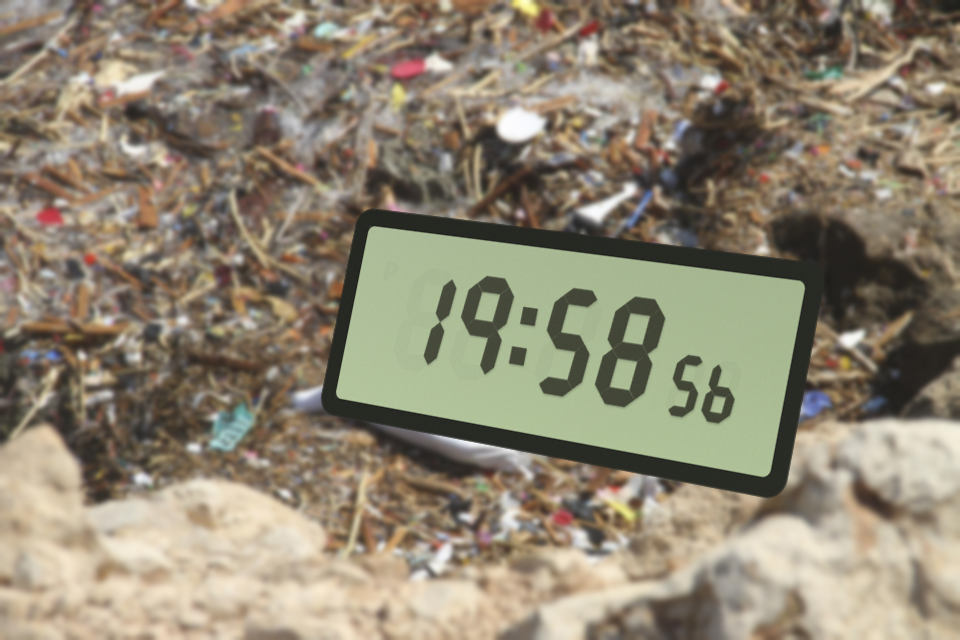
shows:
19,58,56
